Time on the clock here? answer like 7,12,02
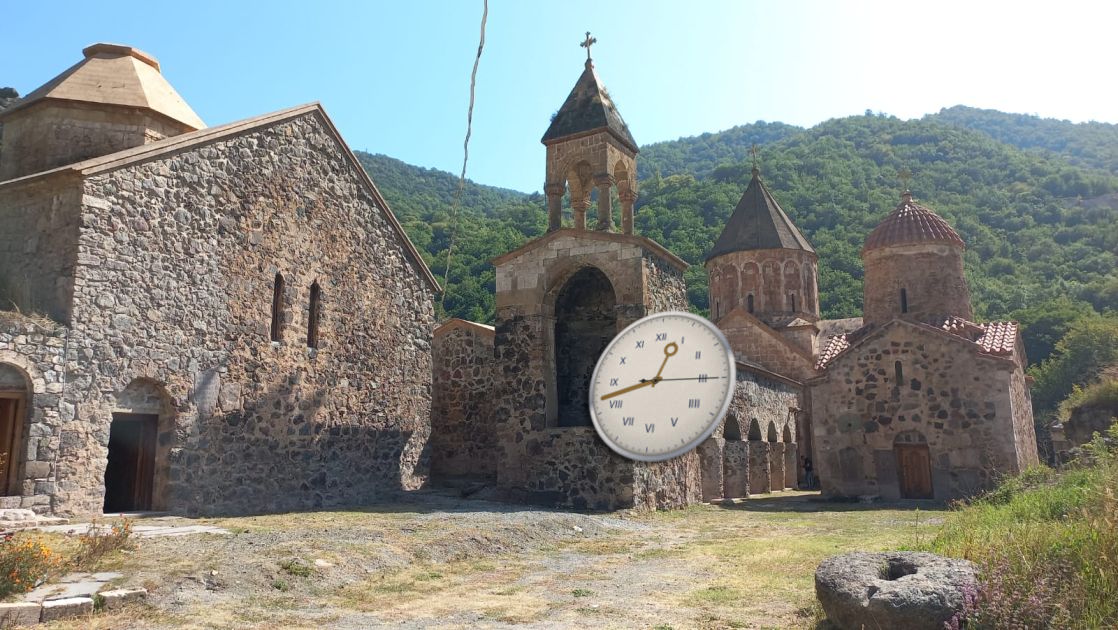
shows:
12,42,15
